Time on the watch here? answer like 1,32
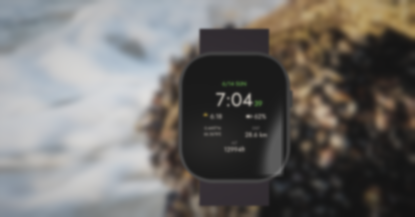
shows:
7,04
